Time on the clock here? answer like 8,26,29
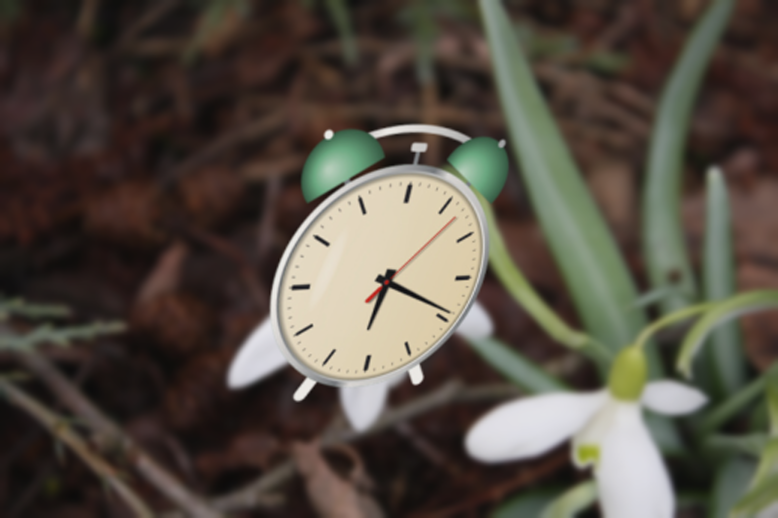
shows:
6,19,07
